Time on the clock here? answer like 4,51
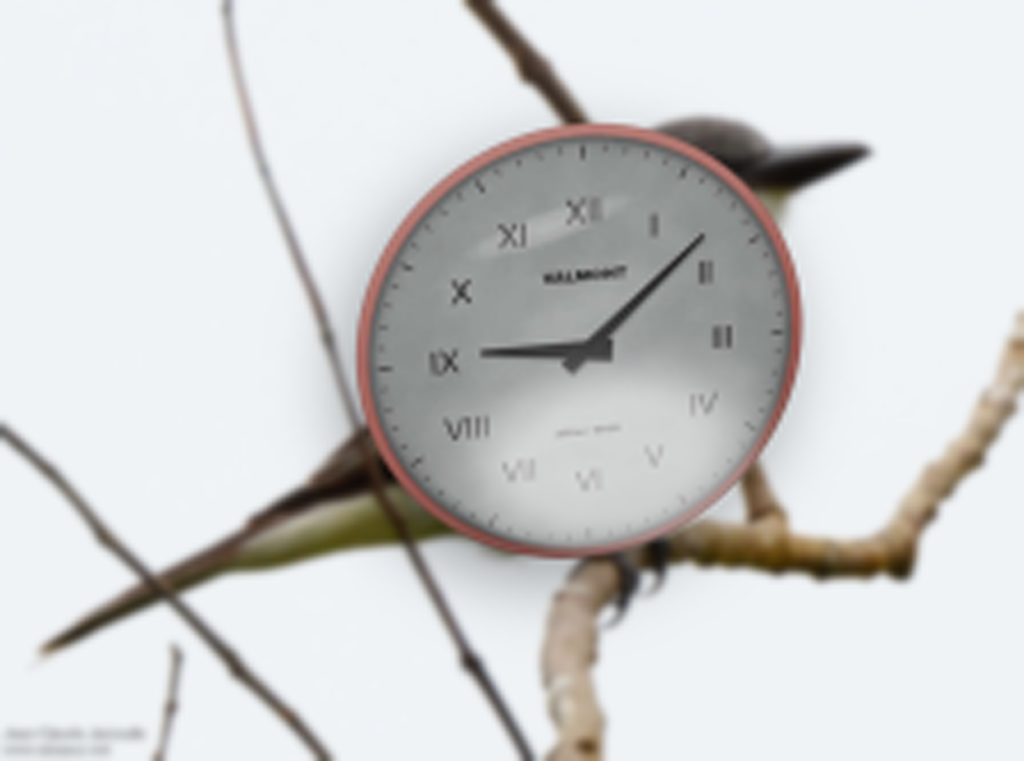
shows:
9,08
